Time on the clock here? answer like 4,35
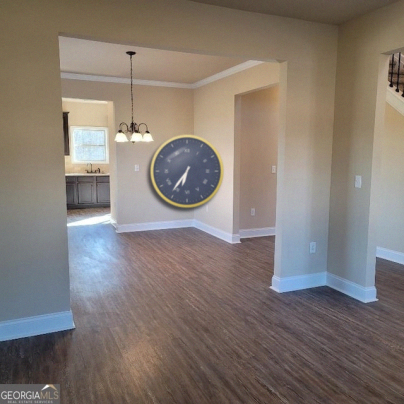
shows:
6,36
